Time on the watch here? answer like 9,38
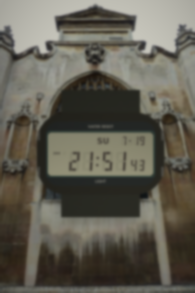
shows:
21,51
